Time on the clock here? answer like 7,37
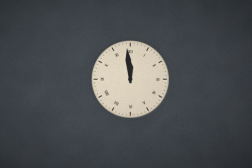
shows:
11,59
